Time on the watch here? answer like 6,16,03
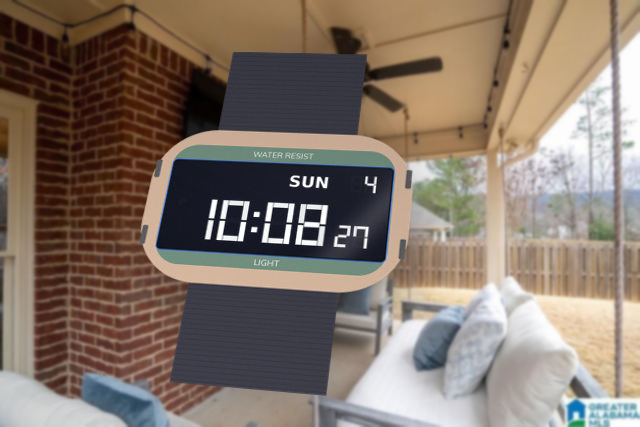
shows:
10,08,27
